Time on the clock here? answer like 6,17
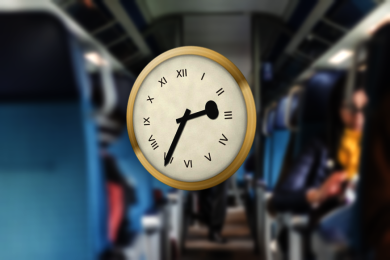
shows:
2,35
